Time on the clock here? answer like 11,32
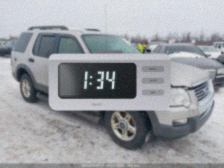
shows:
1,34
